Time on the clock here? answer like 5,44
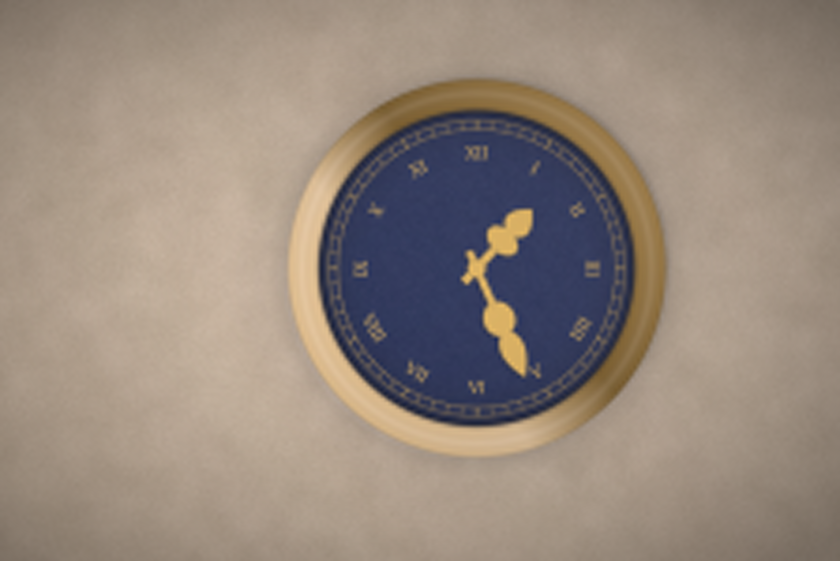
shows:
1,26
